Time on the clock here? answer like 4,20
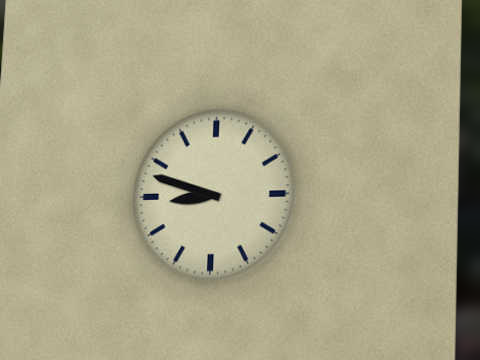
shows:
8,48
